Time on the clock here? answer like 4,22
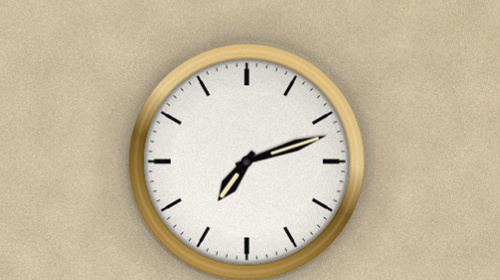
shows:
7,12
